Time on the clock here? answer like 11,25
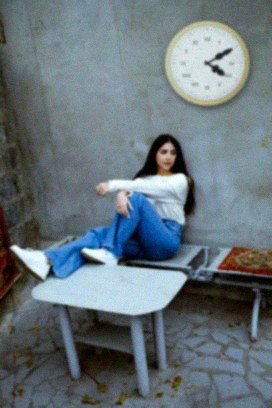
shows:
4,10
